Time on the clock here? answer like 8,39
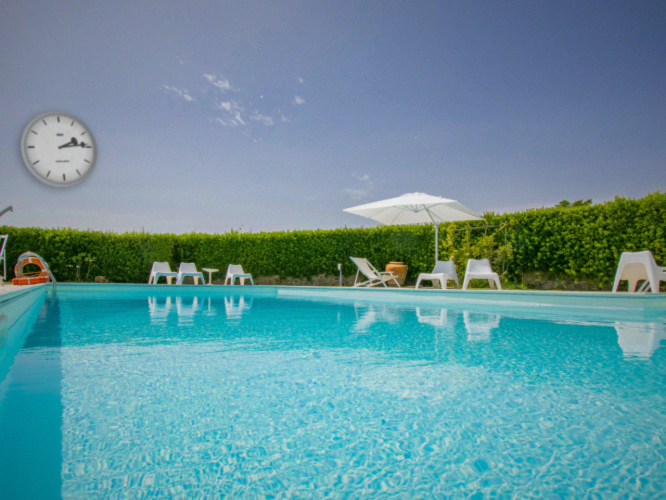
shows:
2,14
